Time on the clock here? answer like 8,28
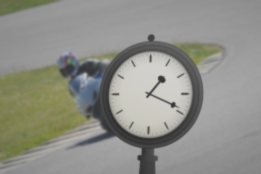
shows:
1,19
